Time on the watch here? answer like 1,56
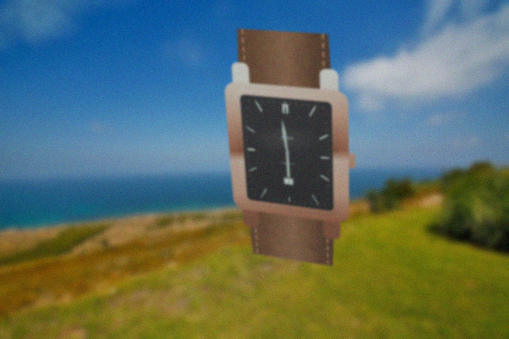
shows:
5,59
